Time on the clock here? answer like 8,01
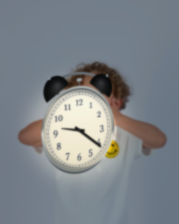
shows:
9,21
